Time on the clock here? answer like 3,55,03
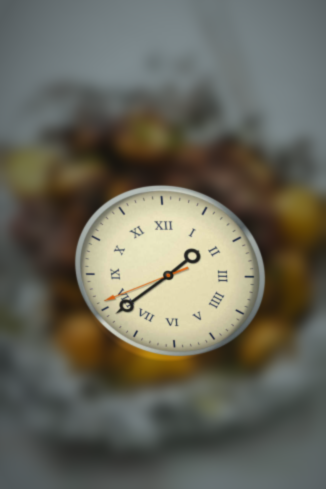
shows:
1,38,41
